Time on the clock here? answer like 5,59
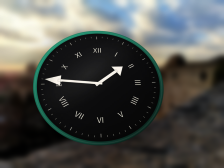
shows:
1,46
